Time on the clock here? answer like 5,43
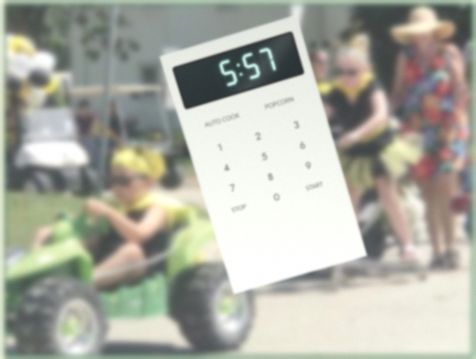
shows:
5,57
